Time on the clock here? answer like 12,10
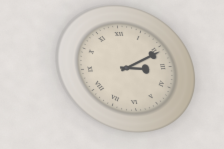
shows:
3,11
